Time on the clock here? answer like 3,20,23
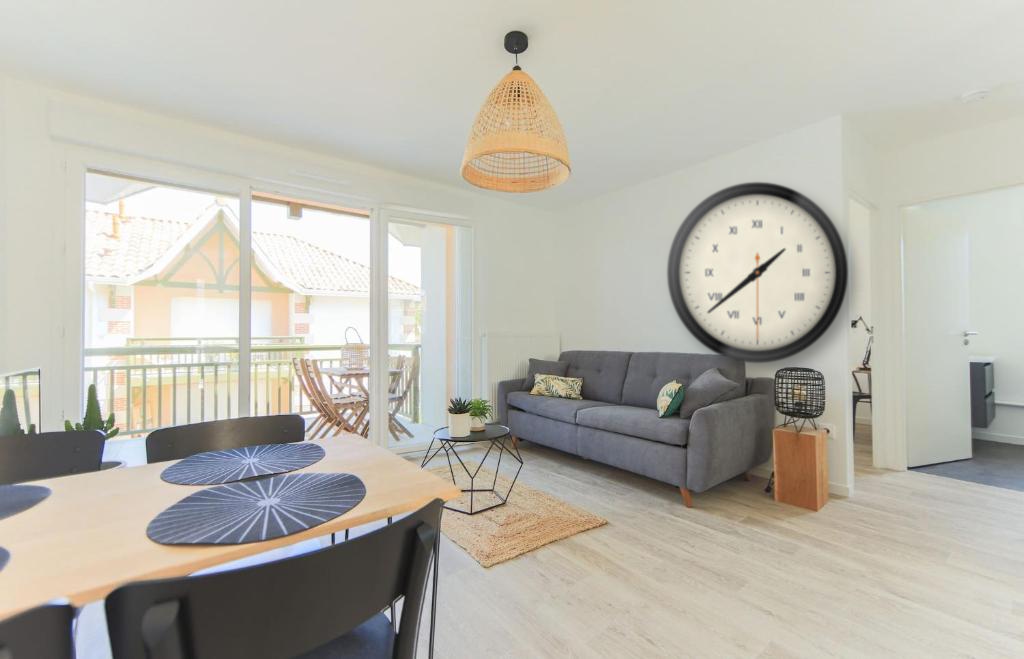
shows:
1,38,30
